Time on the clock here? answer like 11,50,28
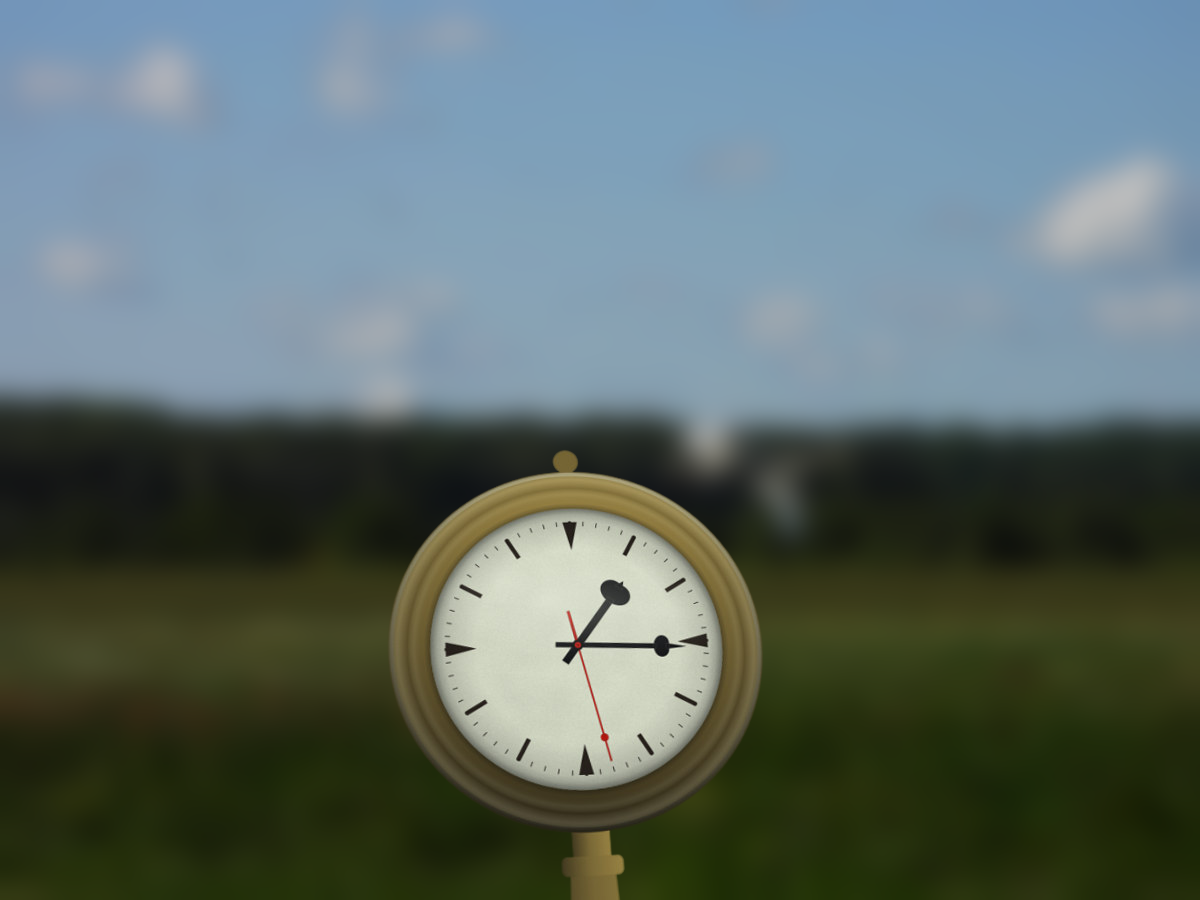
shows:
1,15,28
